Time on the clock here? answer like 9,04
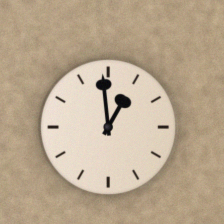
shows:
12,59
